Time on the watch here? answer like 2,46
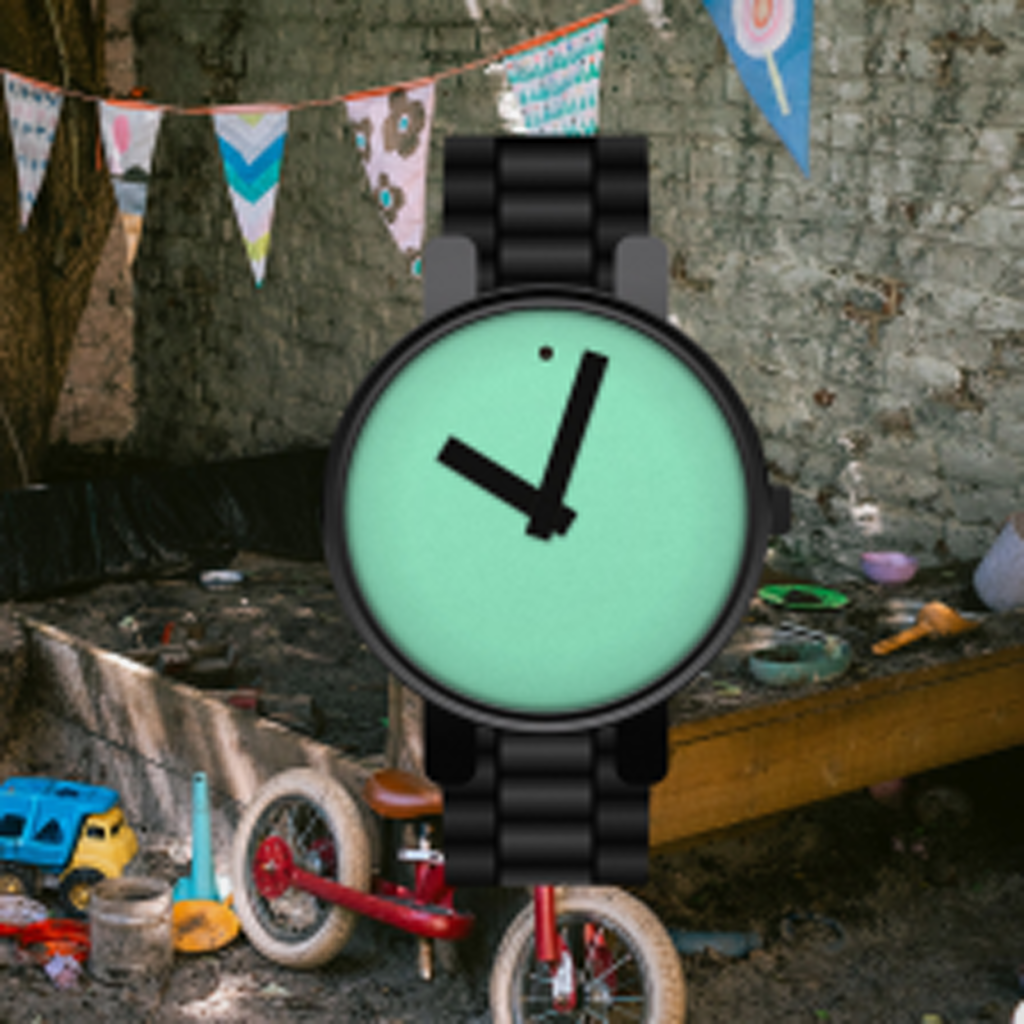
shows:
10,03
